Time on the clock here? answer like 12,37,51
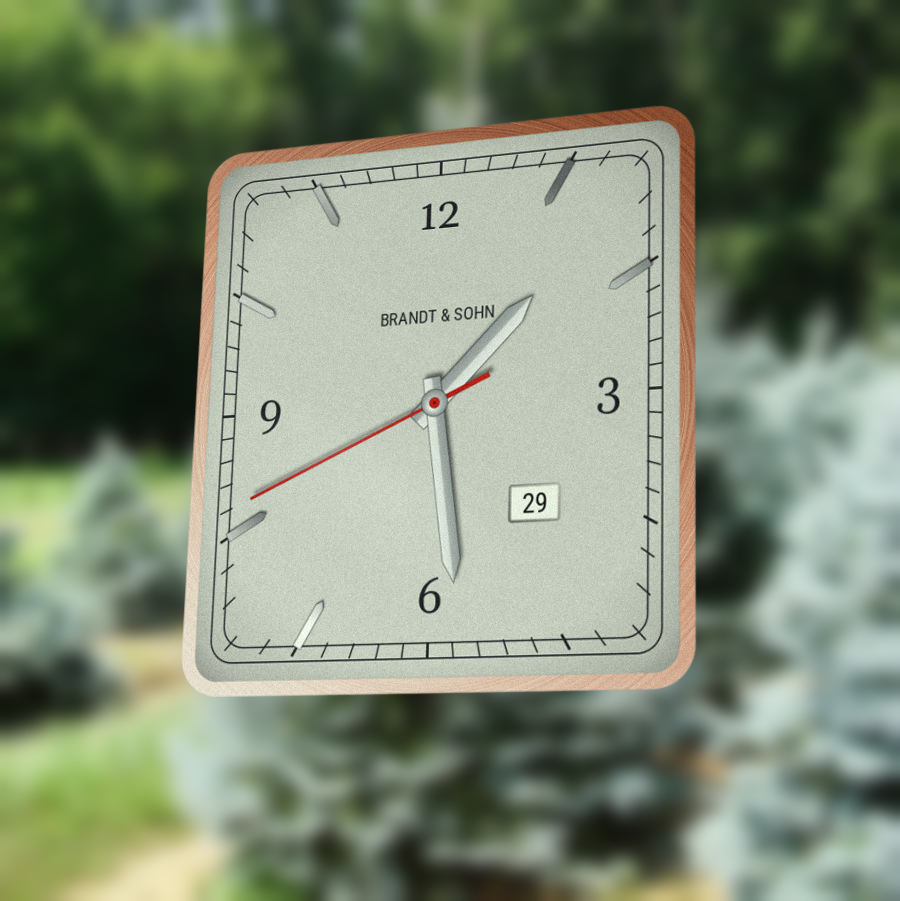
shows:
1,28,41
